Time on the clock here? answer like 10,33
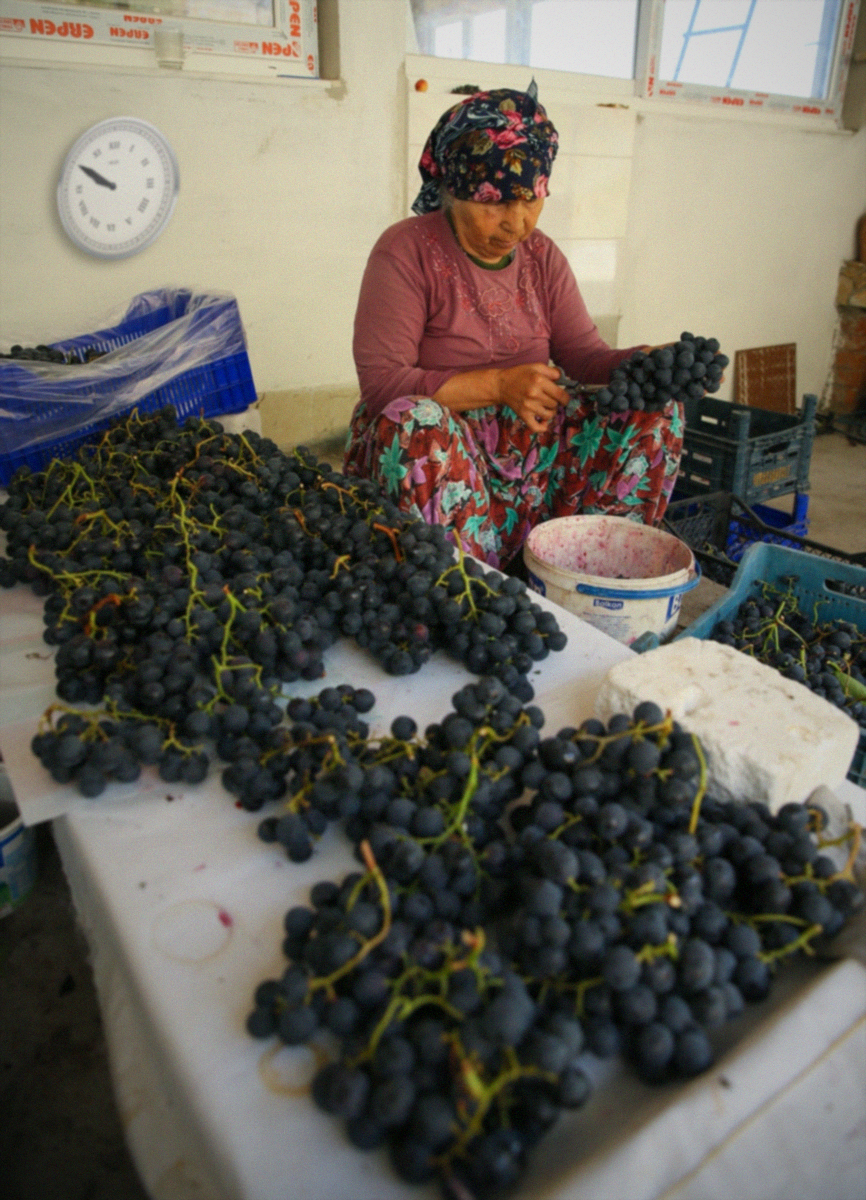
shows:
9,50
